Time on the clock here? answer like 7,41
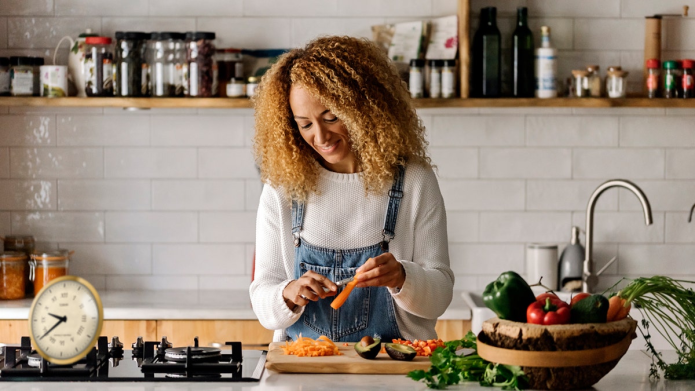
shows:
9,39
